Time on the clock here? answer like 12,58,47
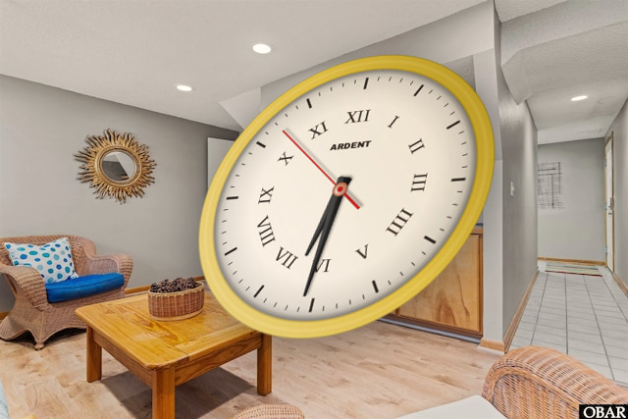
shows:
6,30,52
